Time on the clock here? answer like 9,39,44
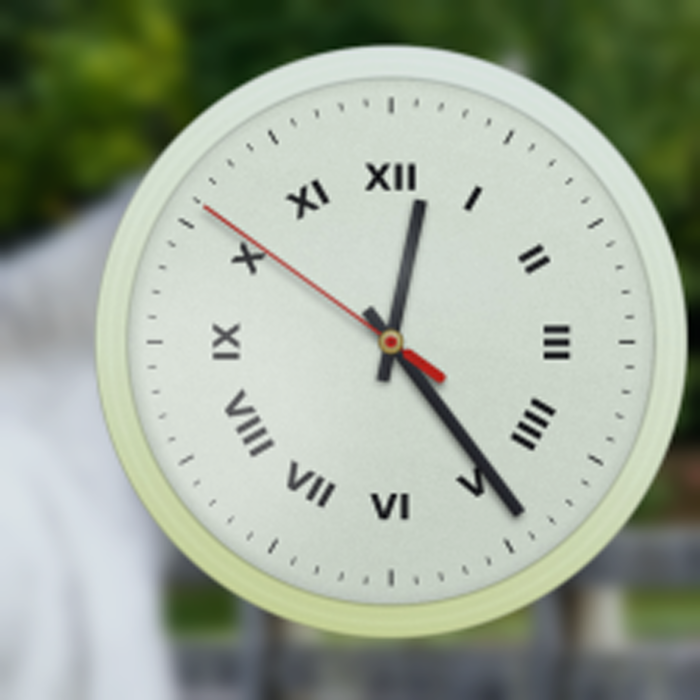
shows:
12,23,51
